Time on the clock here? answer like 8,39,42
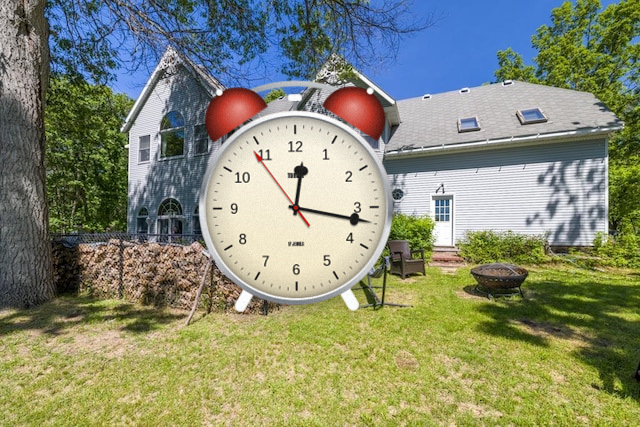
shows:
12,16,54
